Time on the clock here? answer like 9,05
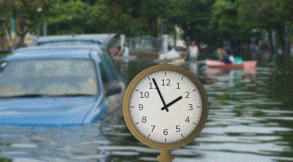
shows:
1,56
